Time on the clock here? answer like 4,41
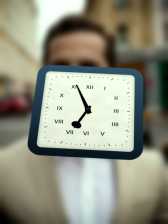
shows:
6,56
